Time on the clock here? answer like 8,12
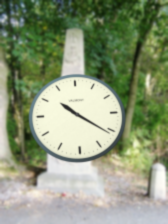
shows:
10,21
